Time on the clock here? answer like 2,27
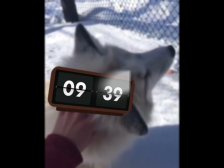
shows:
9,39
